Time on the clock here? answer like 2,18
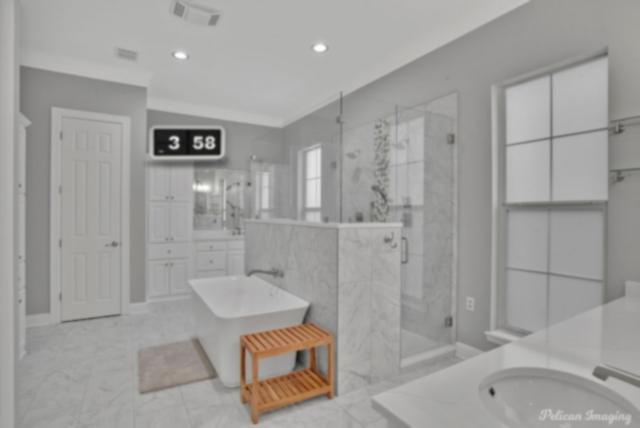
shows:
3,58
